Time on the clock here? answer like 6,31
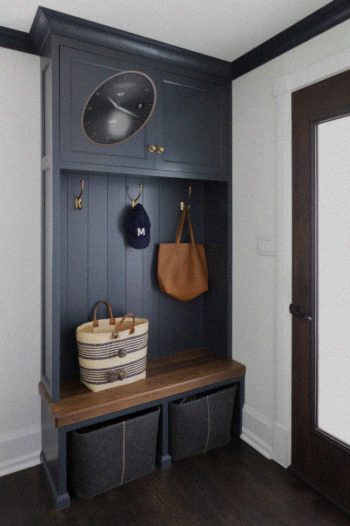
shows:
10,19
